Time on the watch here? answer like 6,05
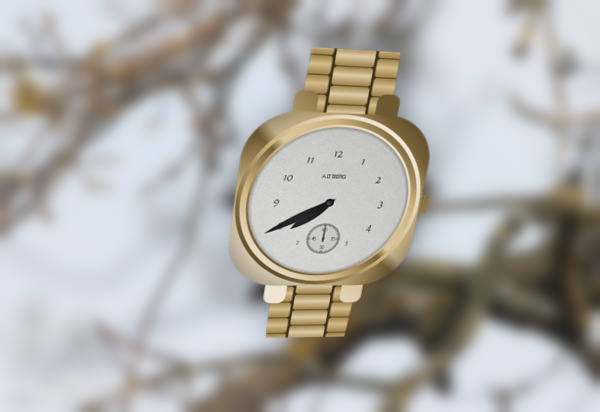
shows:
7,40
